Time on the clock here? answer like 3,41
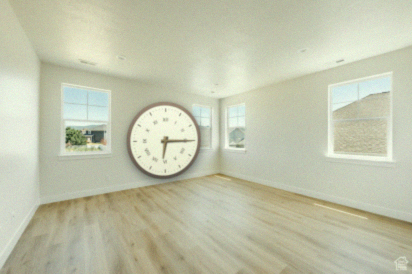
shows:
6,15
